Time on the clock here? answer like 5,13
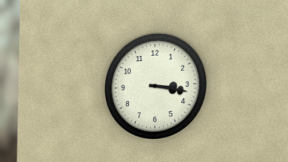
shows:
3,17
